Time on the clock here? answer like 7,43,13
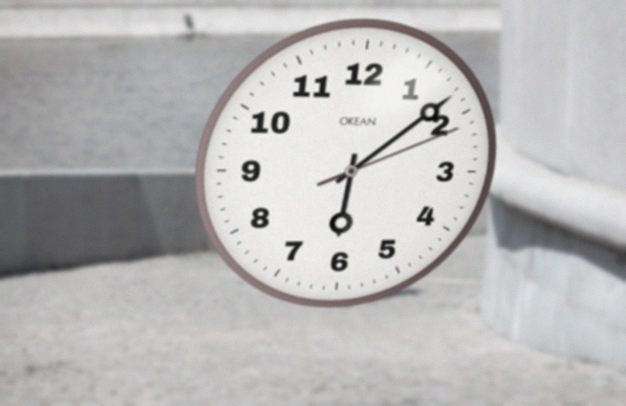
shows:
6,08,11
